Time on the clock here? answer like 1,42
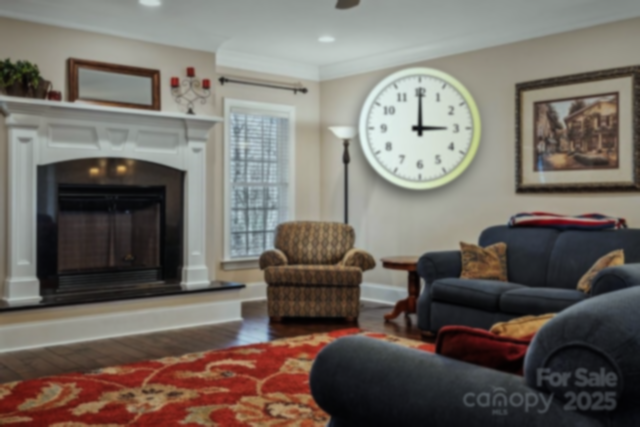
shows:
3,00
